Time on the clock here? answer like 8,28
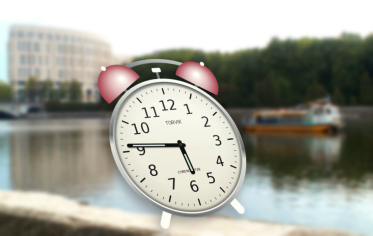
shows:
5,46
